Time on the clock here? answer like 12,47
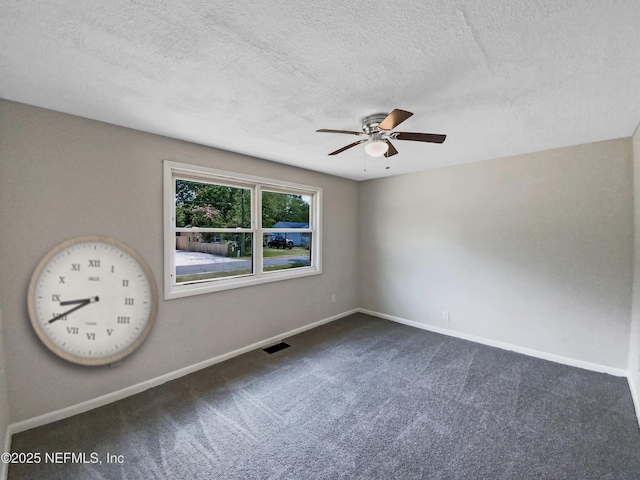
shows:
8,40
